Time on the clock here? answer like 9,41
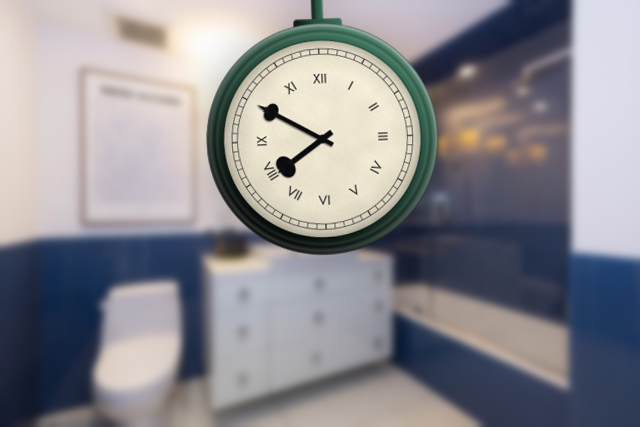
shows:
7,50
